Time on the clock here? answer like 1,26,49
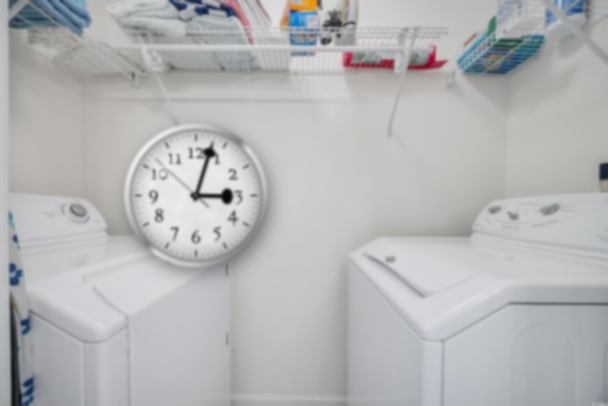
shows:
3,02,52
